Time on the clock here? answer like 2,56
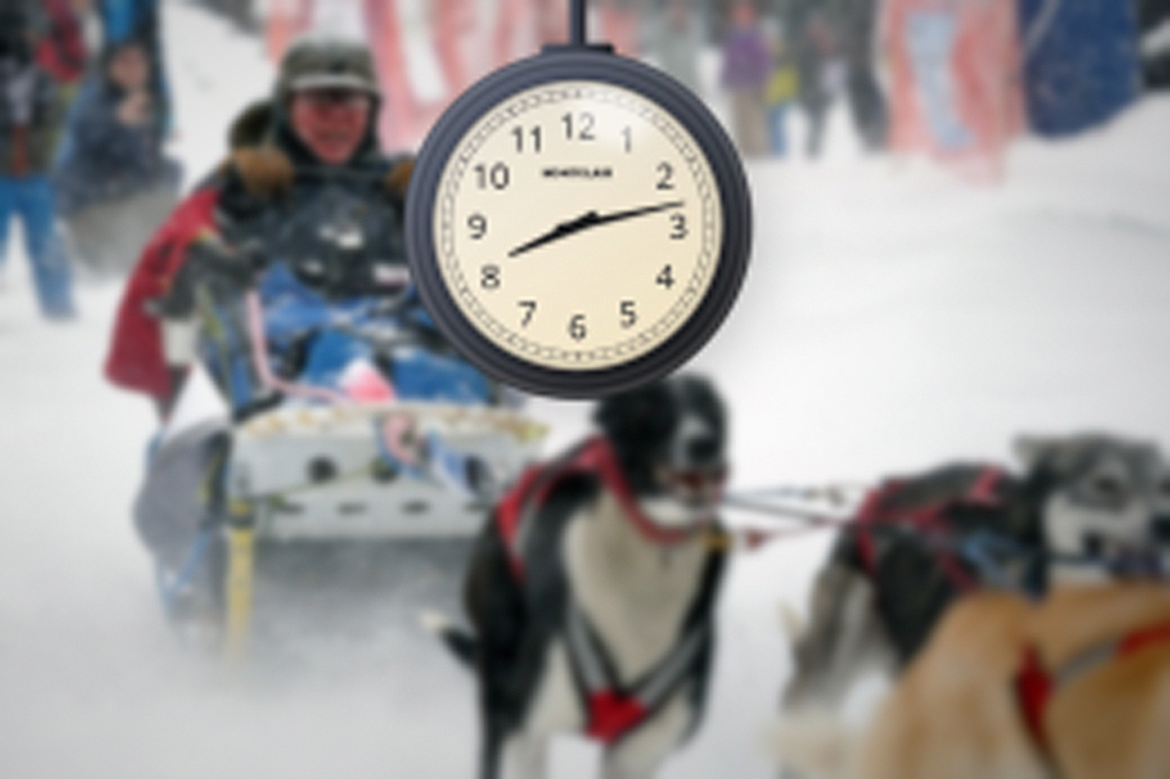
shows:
8,13
